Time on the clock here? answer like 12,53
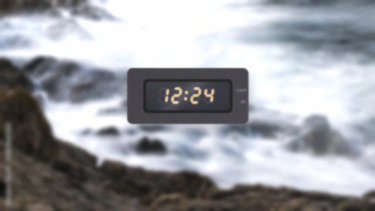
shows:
12,24
